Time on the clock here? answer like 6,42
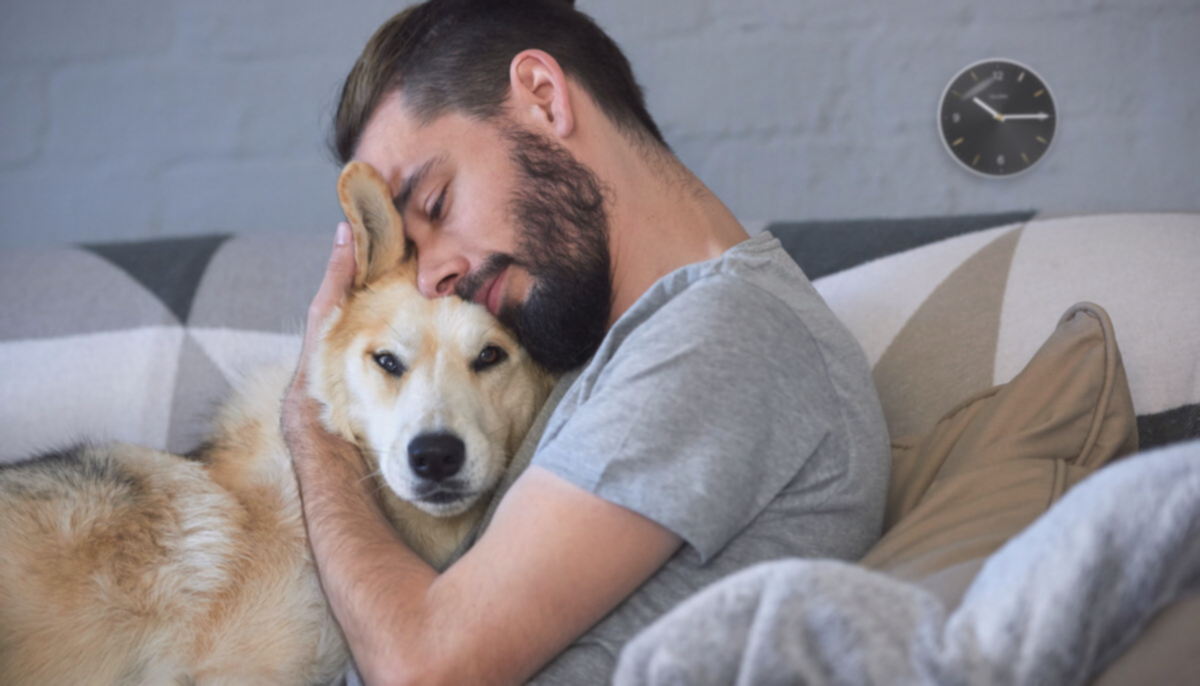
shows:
10,15
